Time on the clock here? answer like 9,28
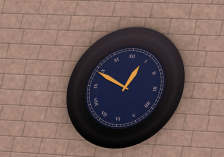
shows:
12,49
